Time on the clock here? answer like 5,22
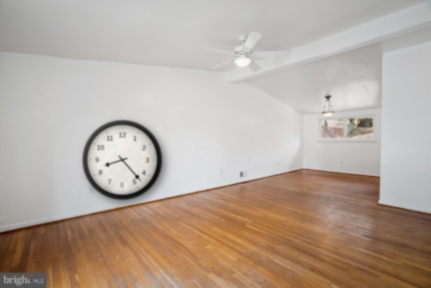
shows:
8,23
